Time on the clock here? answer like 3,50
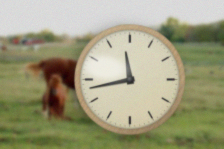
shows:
11,43
